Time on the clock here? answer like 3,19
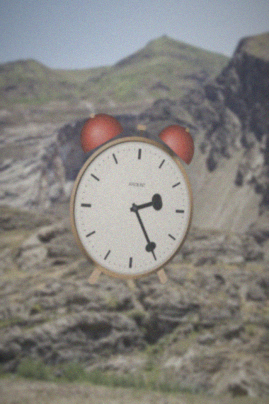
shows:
2,25
